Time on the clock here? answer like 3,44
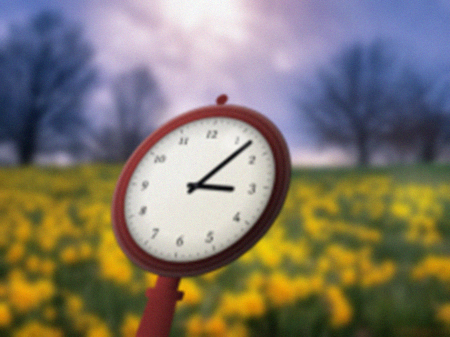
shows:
3,07
